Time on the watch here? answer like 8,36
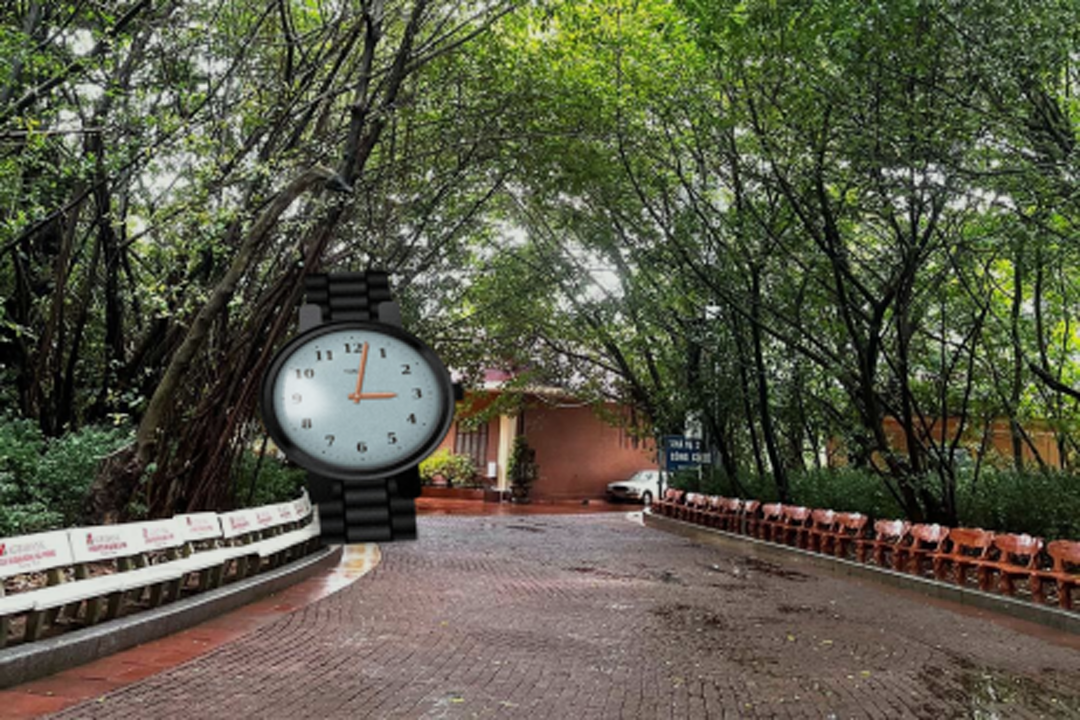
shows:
3,02
